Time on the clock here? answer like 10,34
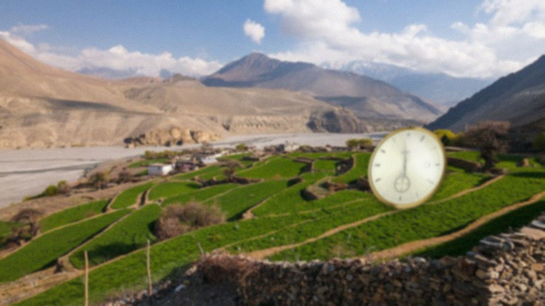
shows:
5,59
